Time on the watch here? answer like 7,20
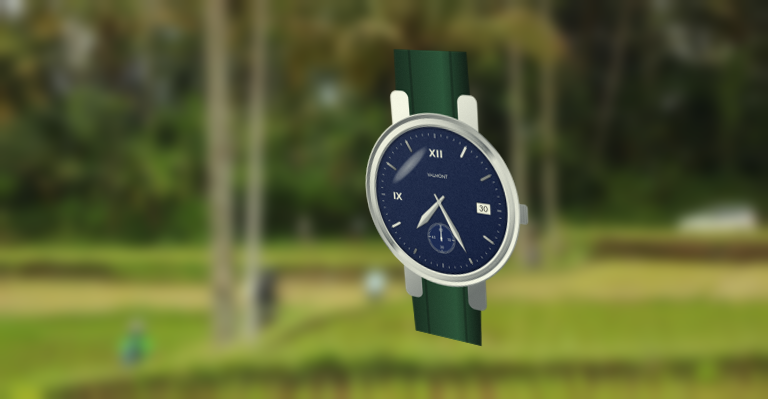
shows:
7,25
